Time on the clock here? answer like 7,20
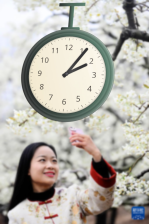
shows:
2,06
